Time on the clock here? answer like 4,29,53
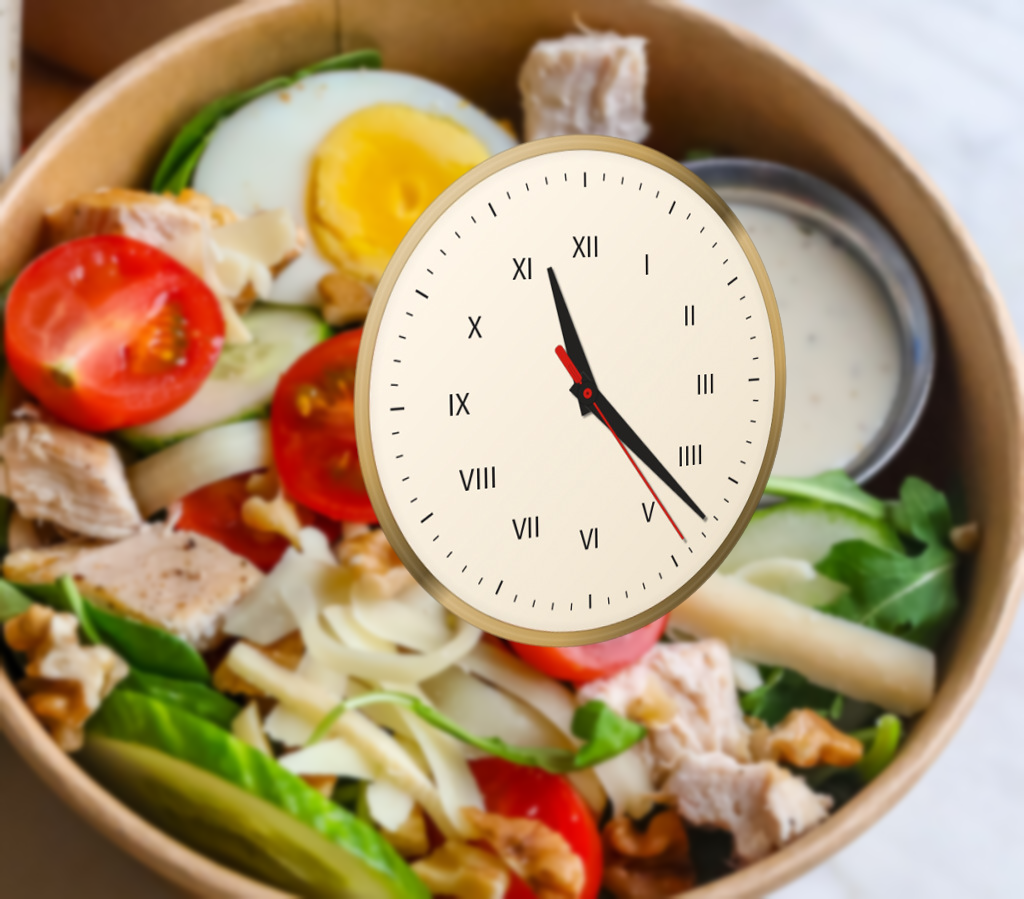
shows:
11,22,24
